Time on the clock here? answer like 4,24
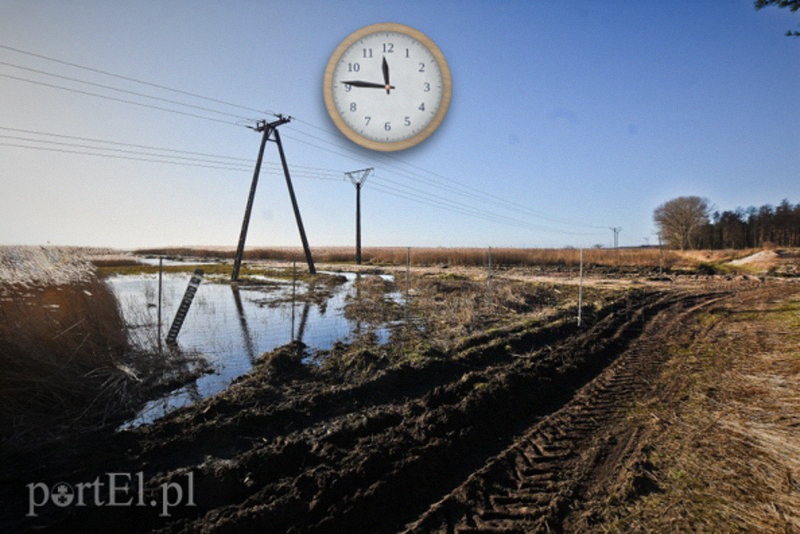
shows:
11,46
